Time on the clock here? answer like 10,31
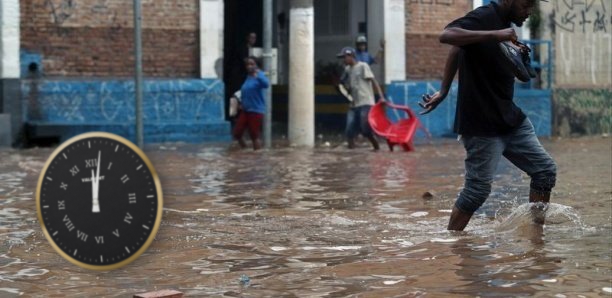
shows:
12,02
